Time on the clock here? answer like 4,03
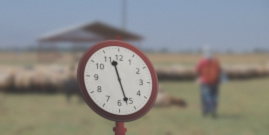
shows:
11,27
